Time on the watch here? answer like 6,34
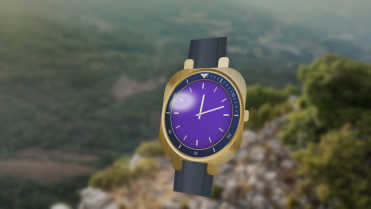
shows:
12,12
